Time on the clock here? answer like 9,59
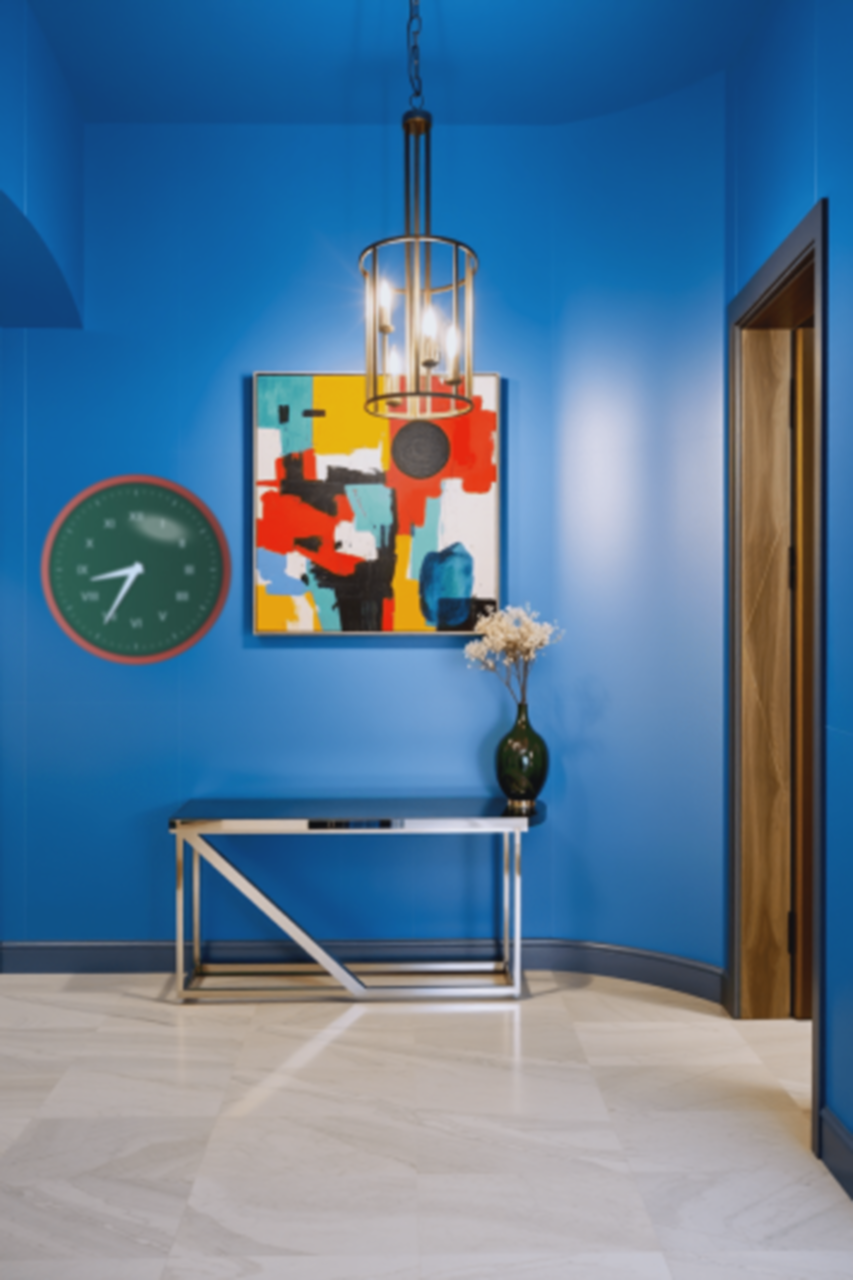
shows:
8,35
